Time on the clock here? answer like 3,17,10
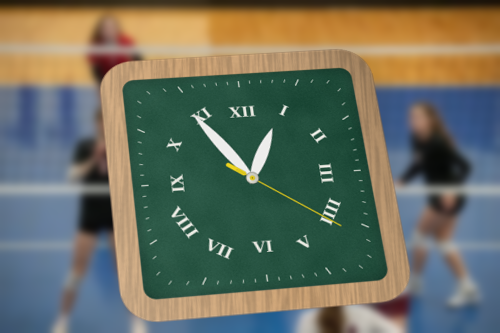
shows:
12,54,21
